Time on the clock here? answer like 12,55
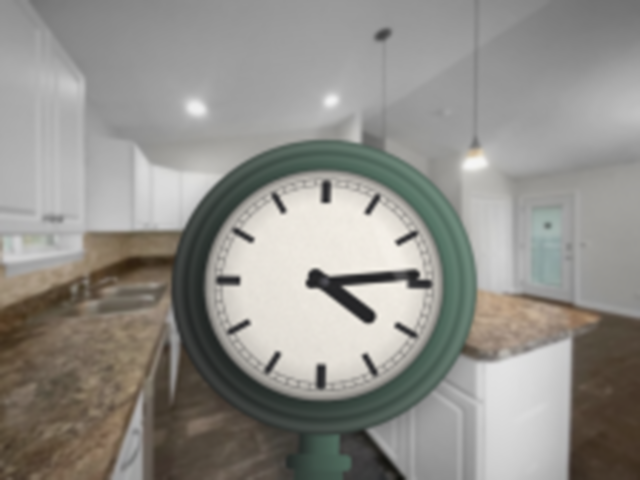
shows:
4,14
